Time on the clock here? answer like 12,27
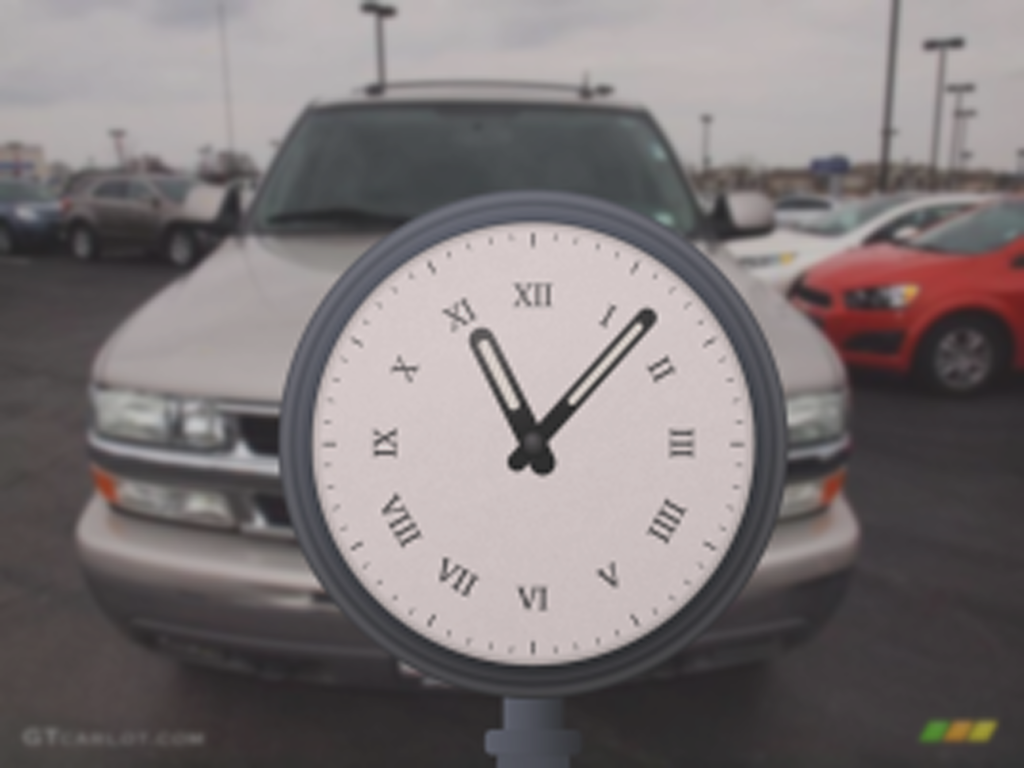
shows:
11,07
